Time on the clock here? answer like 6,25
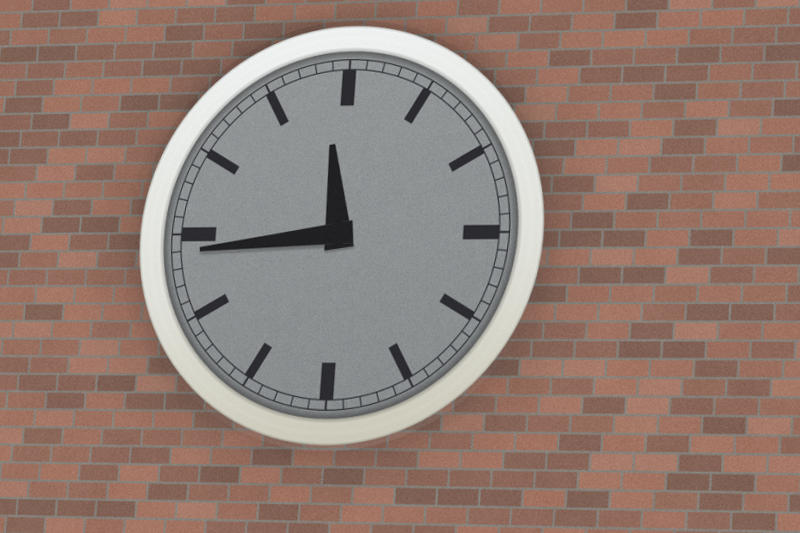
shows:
11,44
